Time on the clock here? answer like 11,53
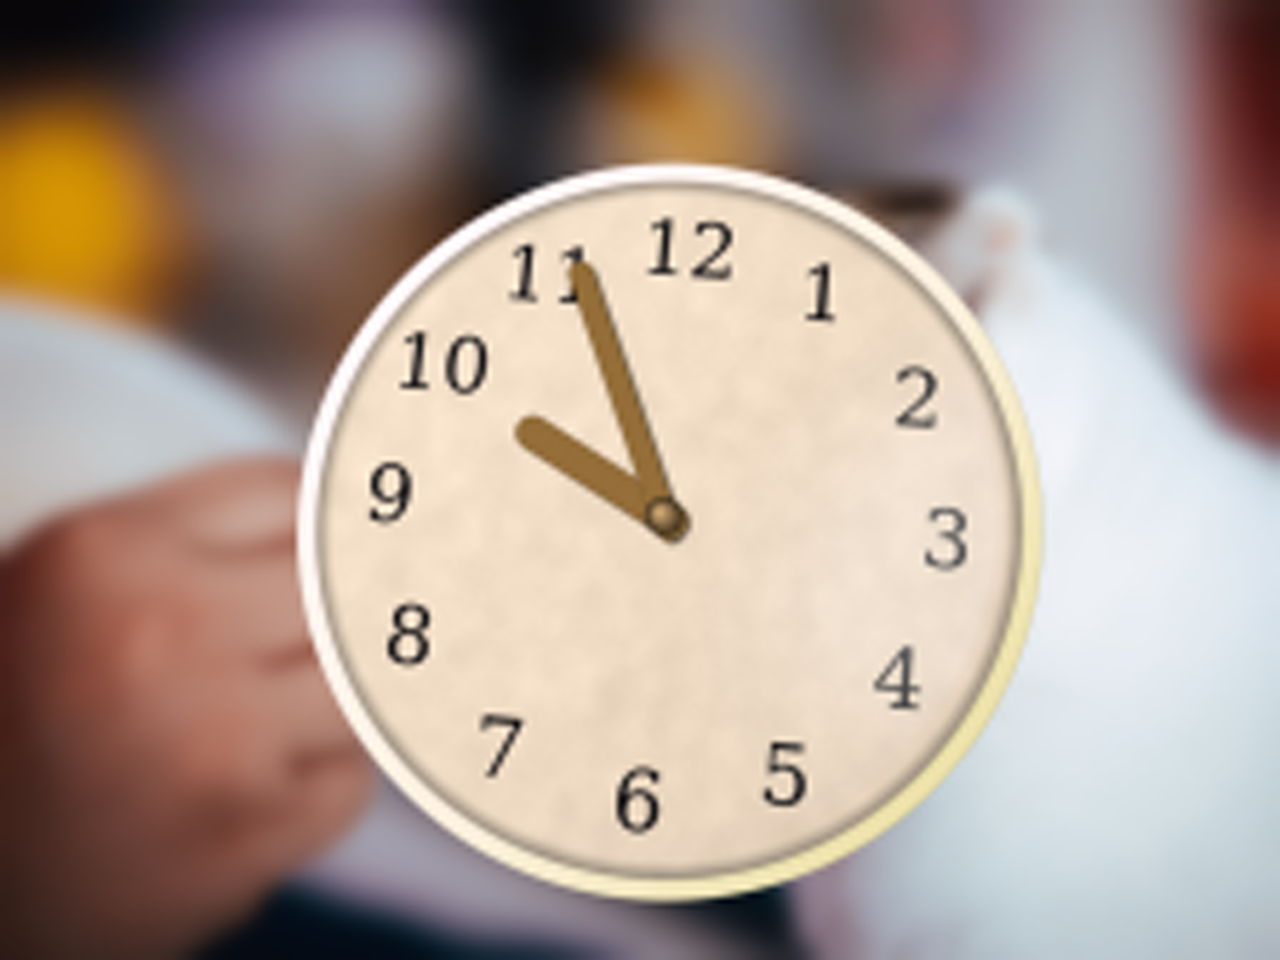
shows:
9,56
